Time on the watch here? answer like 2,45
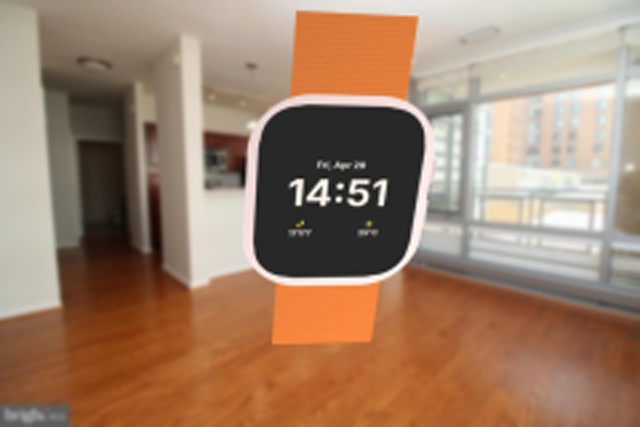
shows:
14,51
